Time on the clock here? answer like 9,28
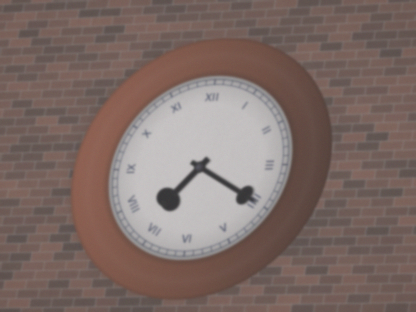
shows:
7,20
